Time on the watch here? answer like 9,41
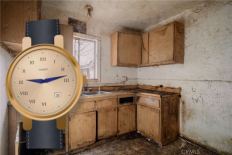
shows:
9,13
